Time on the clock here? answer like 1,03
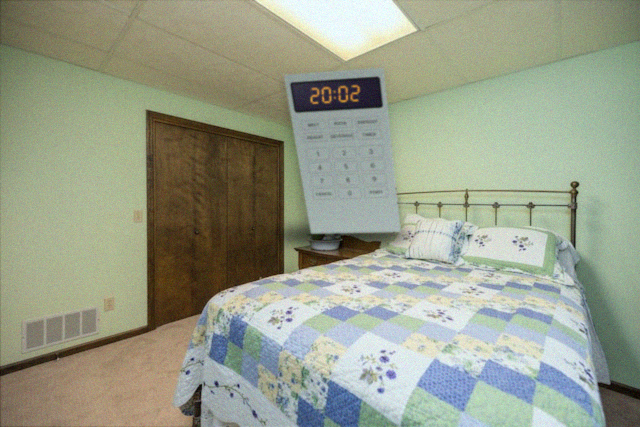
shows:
20,02
